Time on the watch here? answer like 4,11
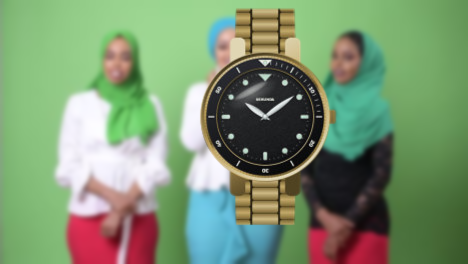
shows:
10,09
